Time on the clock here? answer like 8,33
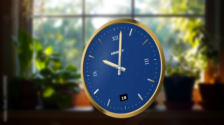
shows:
10,02
